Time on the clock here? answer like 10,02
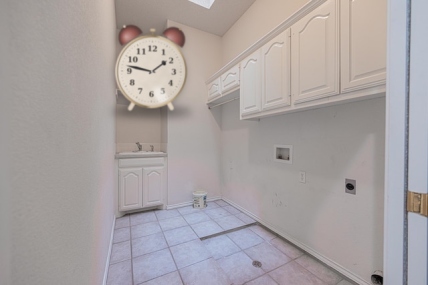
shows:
1,47
